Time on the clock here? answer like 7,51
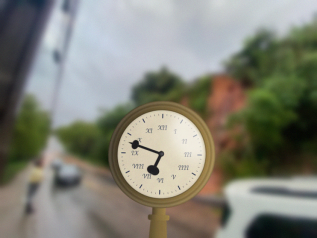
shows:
6,48
